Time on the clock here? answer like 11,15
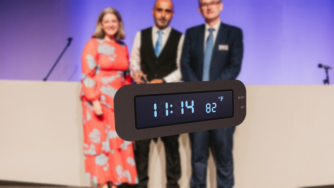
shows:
11,14
